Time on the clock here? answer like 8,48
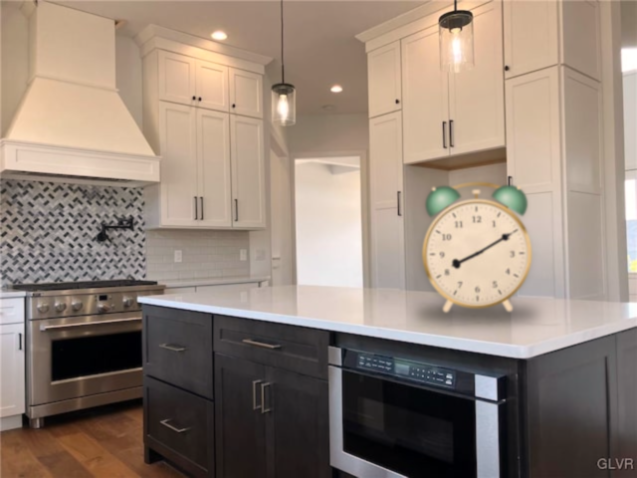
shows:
8,10
